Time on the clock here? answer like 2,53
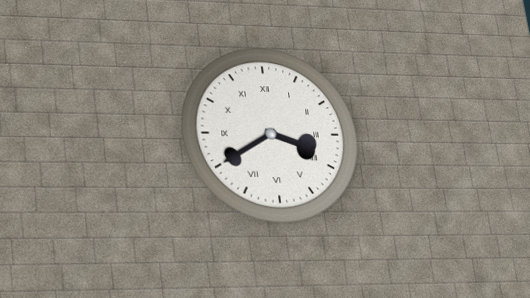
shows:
3,40
